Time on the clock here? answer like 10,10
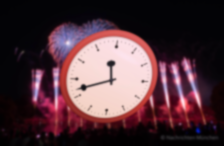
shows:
11,42
